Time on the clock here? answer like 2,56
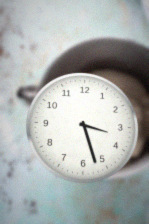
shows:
3,27
